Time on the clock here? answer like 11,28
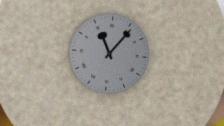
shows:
11,06
